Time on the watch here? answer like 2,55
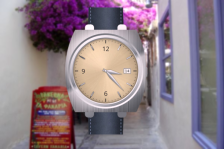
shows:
3,23
